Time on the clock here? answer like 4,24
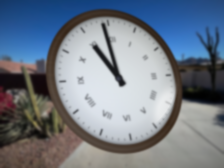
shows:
10,59
